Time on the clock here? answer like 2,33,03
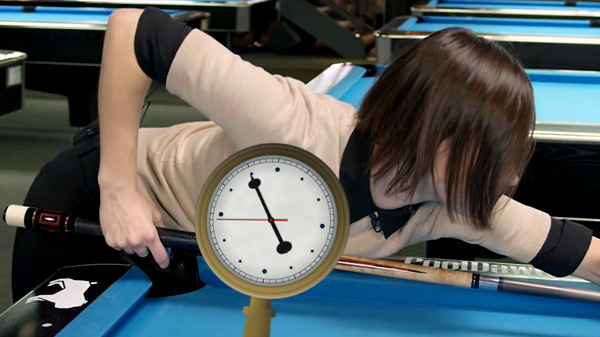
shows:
4,54,44
